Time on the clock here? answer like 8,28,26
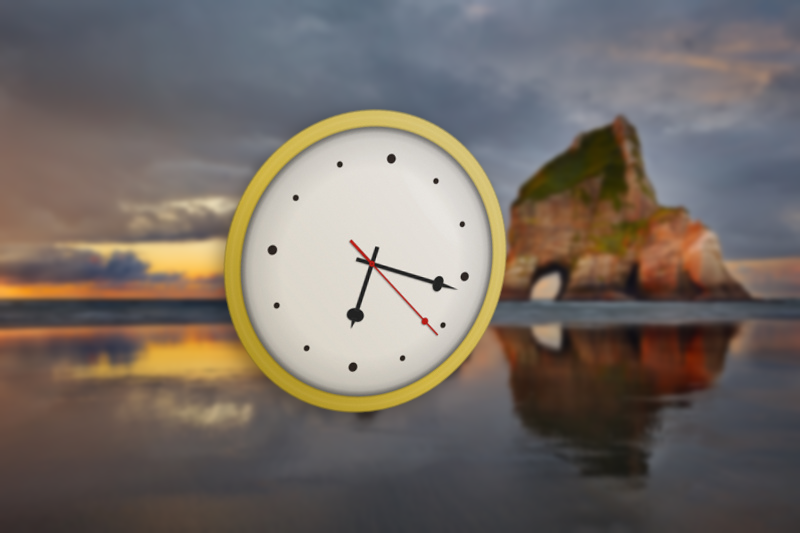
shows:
6,16,21
